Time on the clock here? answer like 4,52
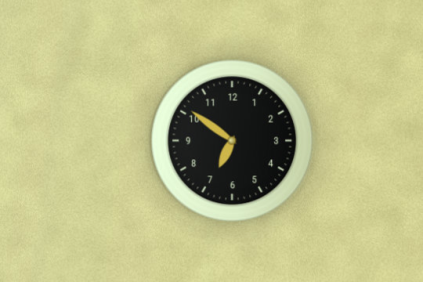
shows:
6,51
